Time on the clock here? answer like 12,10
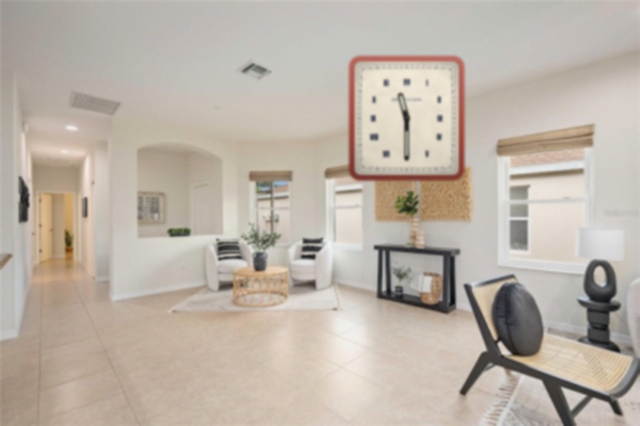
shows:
11,30
